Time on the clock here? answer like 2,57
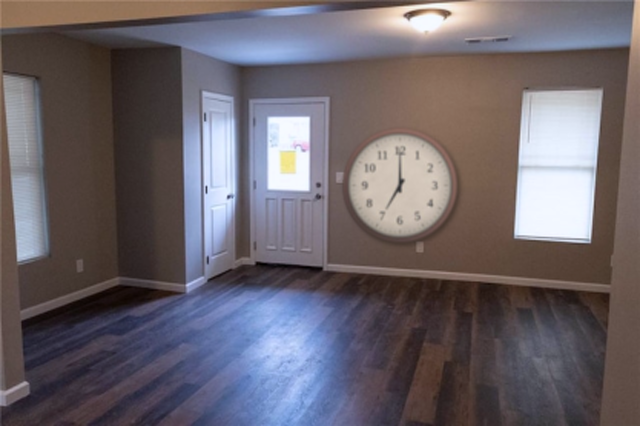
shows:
7,00
